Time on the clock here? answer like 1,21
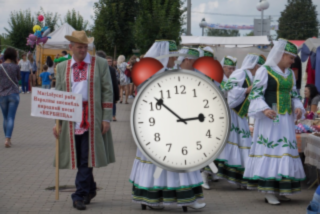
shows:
2,52
